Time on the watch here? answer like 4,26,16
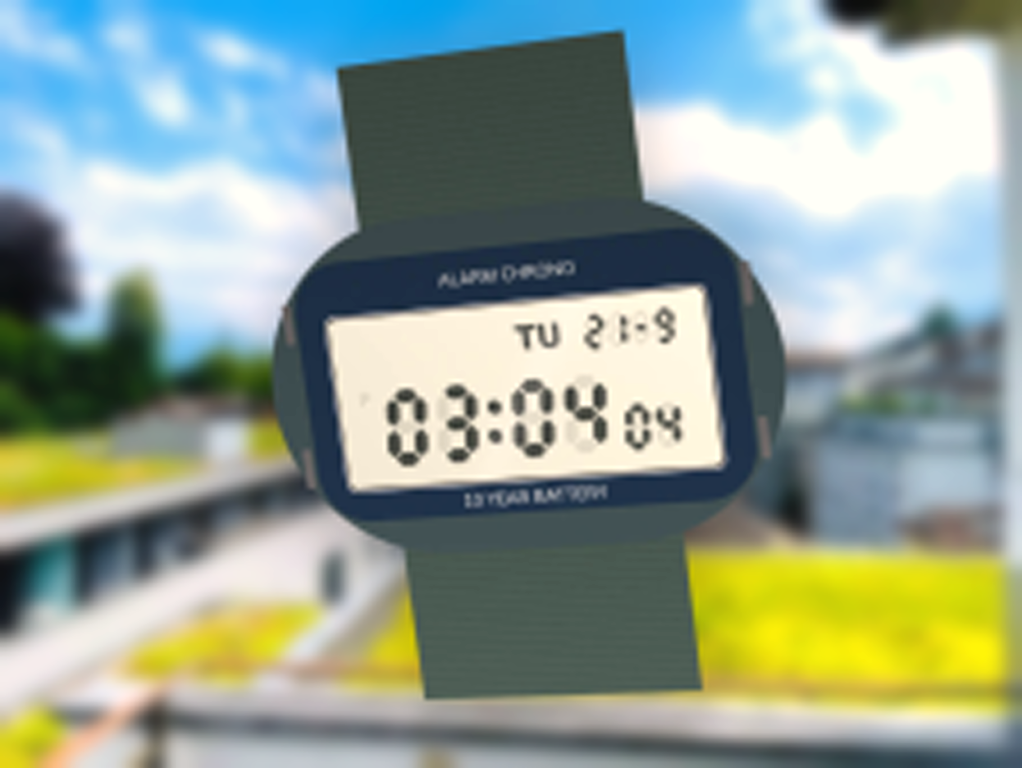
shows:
3,04,04
